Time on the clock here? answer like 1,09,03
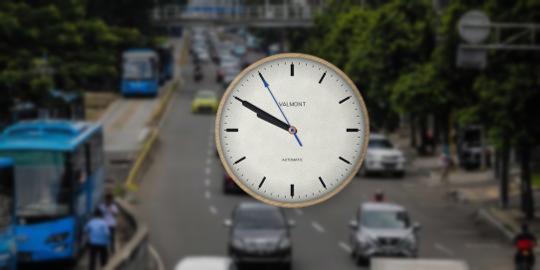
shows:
9,49,55
